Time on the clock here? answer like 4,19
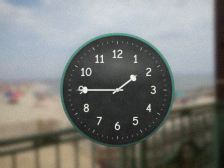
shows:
1,45
